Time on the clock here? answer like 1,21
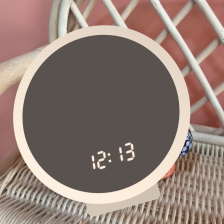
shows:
12,13
